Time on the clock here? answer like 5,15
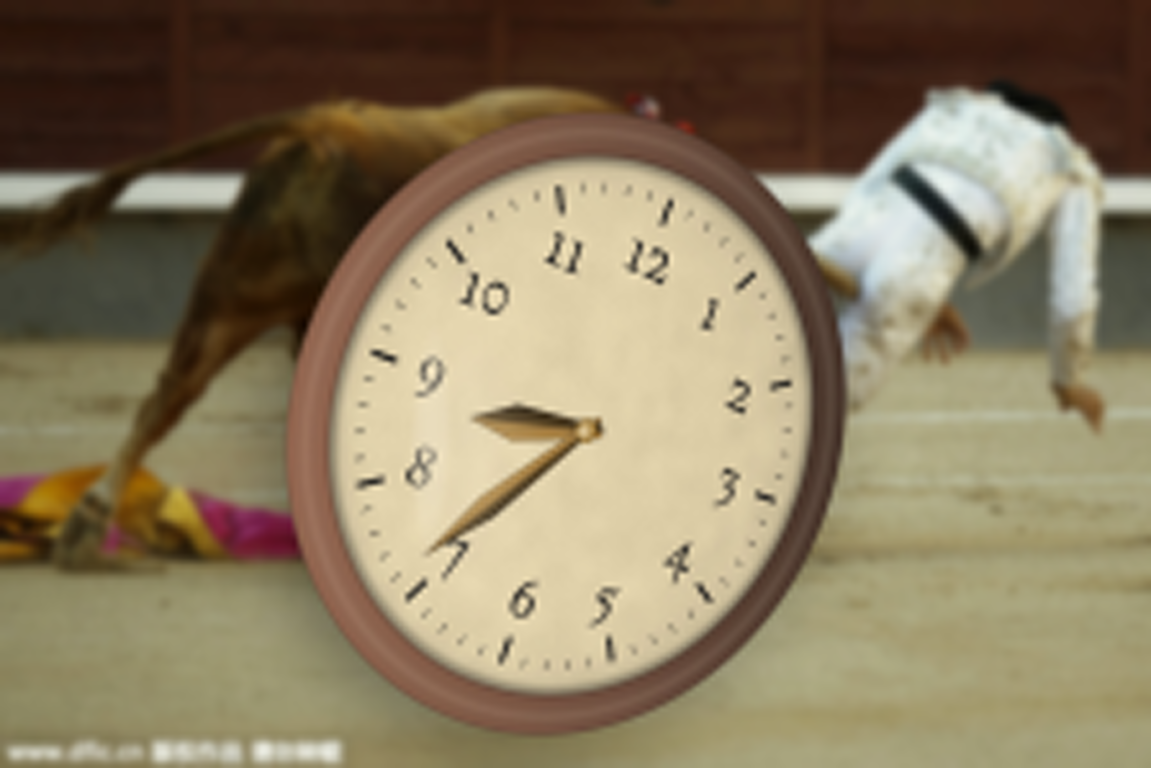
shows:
8,36
